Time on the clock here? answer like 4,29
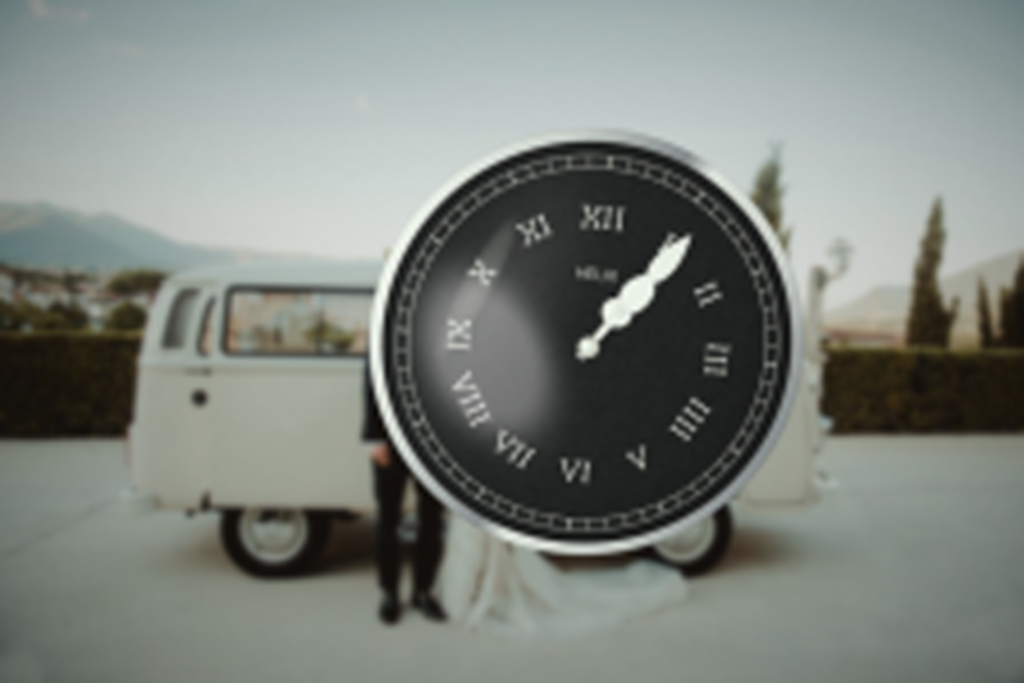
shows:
1,06
